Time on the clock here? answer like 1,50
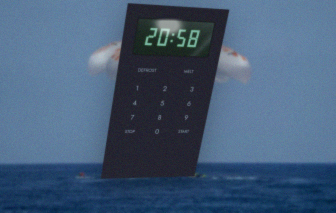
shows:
20,58
